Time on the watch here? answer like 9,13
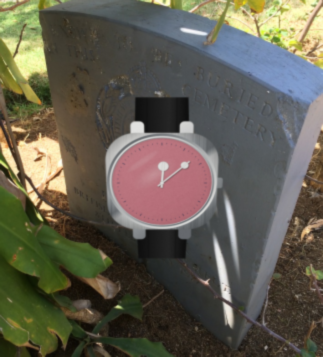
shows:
12,08
